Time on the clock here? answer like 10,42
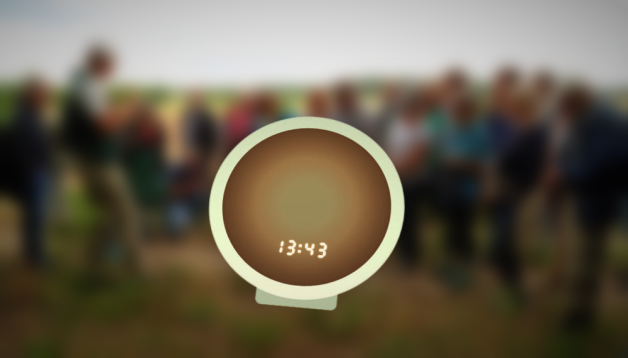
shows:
13,43
